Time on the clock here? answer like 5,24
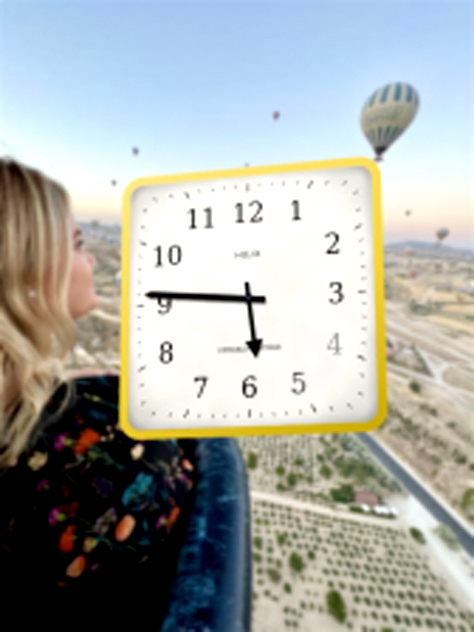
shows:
5,46
